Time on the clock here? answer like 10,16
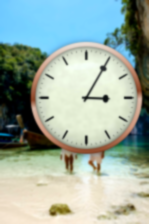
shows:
3,05
